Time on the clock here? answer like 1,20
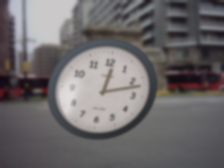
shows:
12,12
